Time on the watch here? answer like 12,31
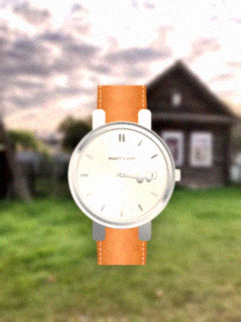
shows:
3,16
